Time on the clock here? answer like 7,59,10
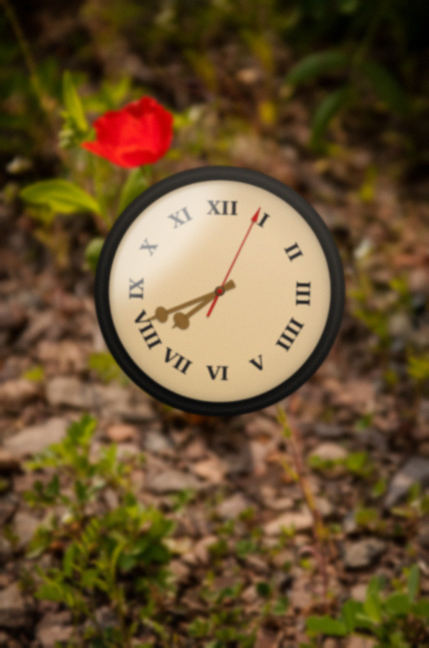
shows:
7,41,04
